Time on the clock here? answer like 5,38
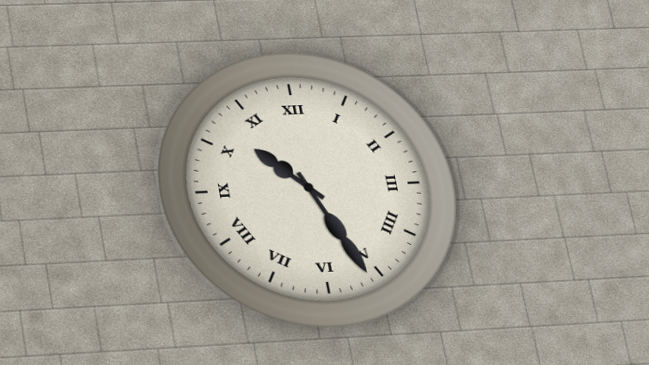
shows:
10,26
